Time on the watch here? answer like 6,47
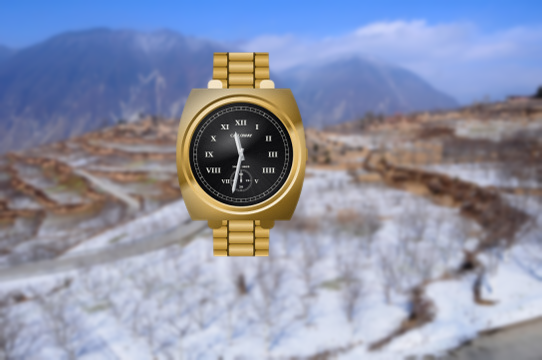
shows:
11,32
